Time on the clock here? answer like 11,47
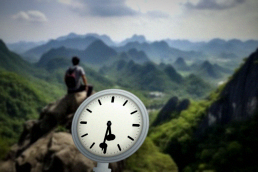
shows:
5,31
